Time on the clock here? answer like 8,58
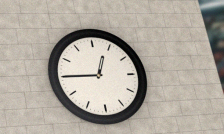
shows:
12,45
